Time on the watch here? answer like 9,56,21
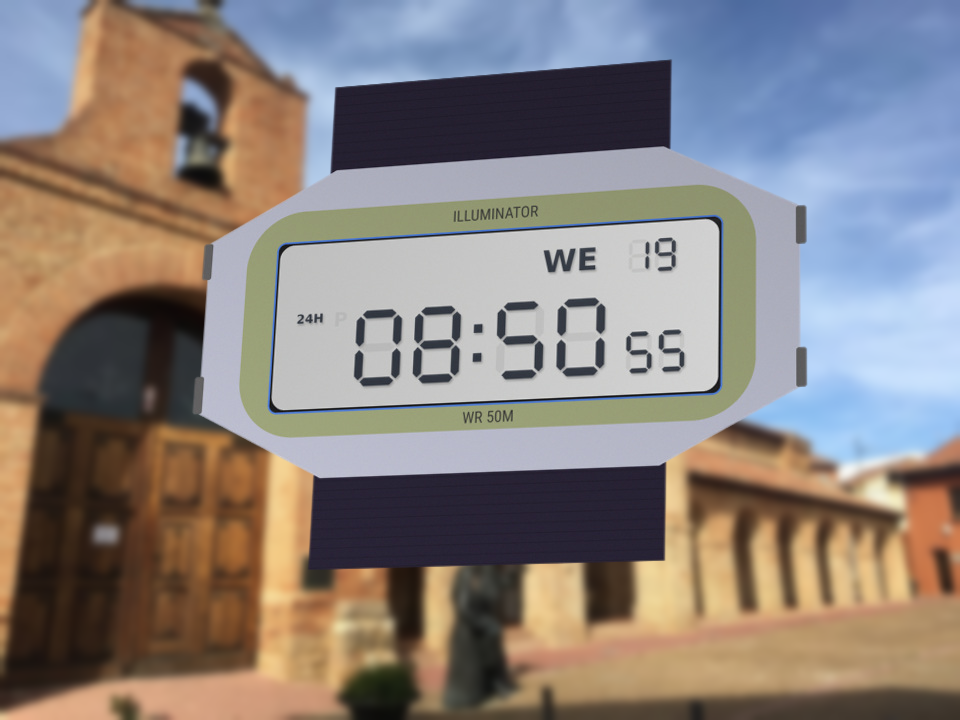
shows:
8,50,55
